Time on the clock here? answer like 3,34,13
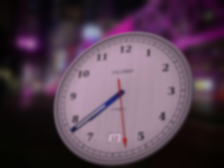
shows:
7,38,28
